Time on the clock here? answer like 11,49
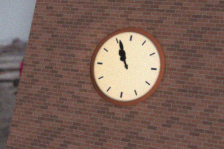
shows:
10,56
